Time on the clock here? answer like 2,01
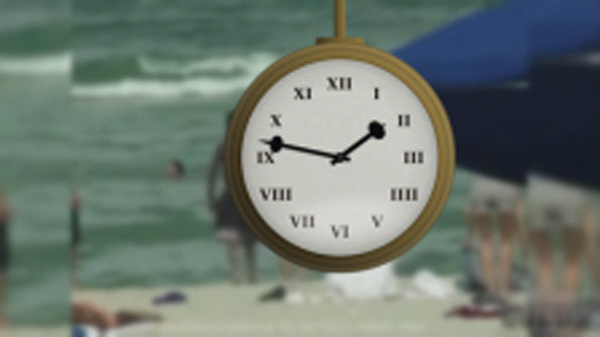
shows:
1,47
